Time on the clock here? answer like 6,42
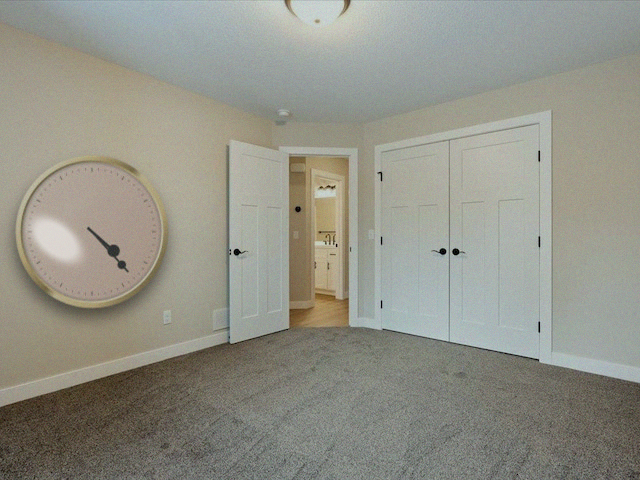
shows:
4,23
